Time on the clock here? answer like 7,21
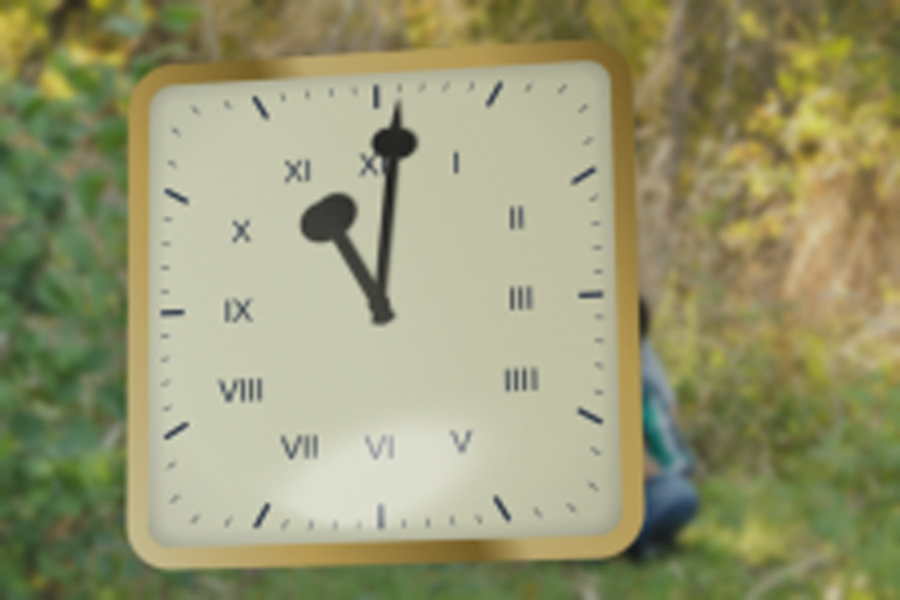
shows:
11,01
